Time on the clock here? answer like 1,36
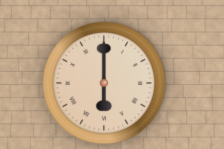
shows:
6,00
